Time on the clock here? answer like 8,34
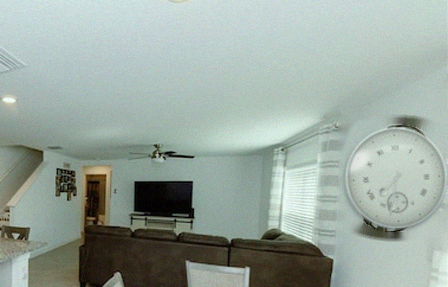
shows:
7,32
